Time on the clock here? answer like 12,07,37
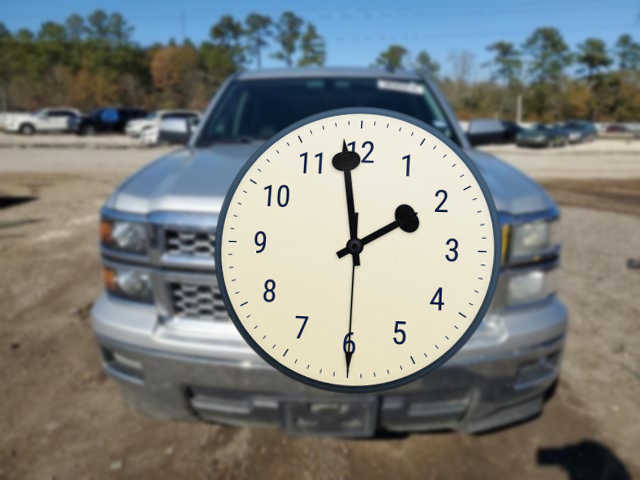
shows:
1,58,30
